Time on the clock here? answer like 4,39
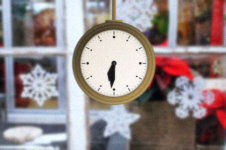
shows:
6,31
